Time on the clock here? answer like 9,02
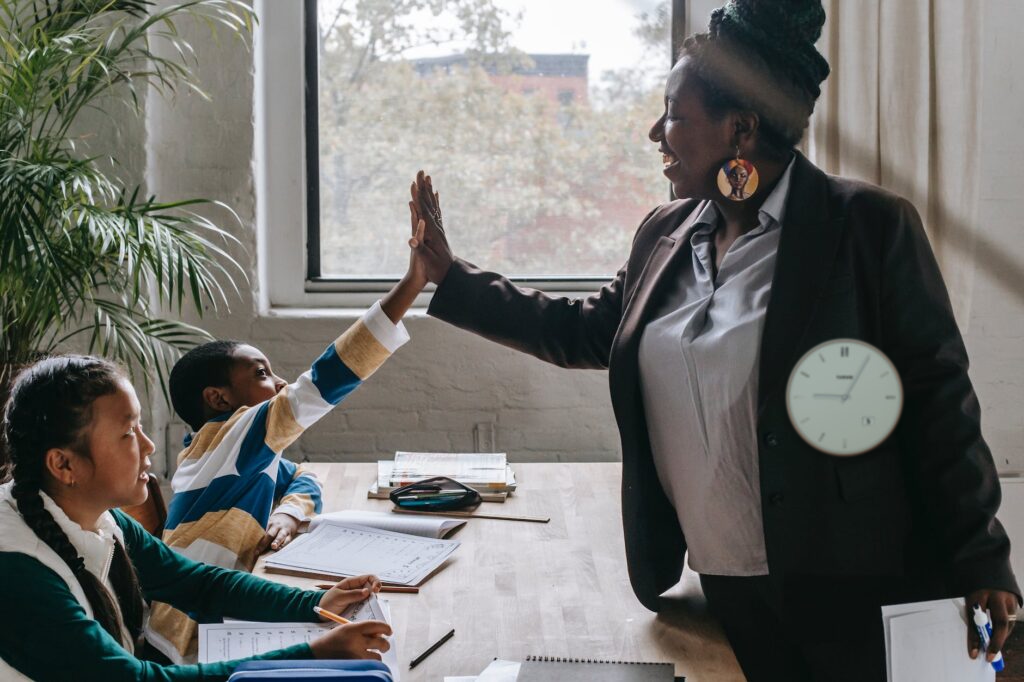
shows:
9,05
